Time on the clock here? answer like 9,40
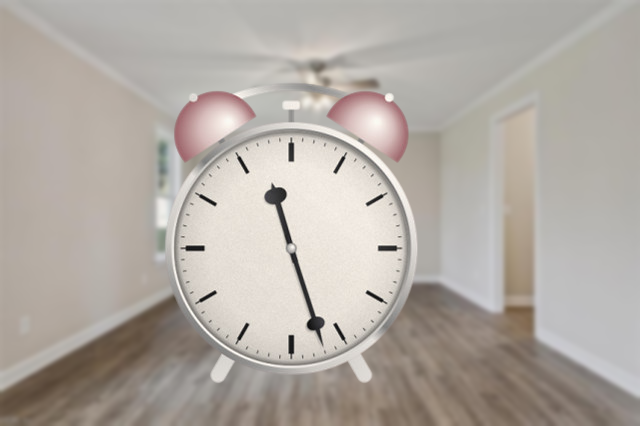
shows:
11,27
